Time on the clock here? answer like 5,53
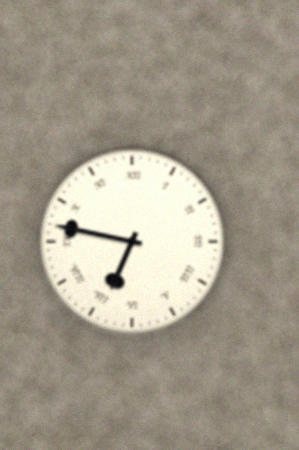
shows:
6,47
